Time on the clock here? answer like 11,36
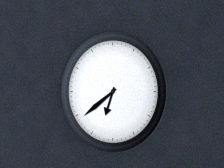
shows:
6,39
